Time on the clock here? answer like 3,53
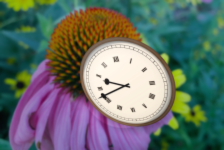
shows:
9,42
